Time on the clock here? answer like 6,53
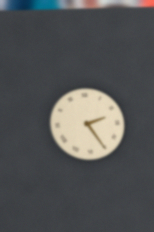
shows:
2,25
